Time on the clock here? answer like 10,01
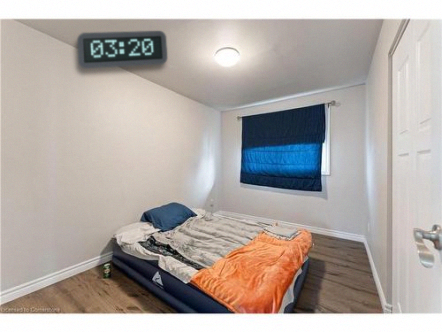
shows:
3,20
